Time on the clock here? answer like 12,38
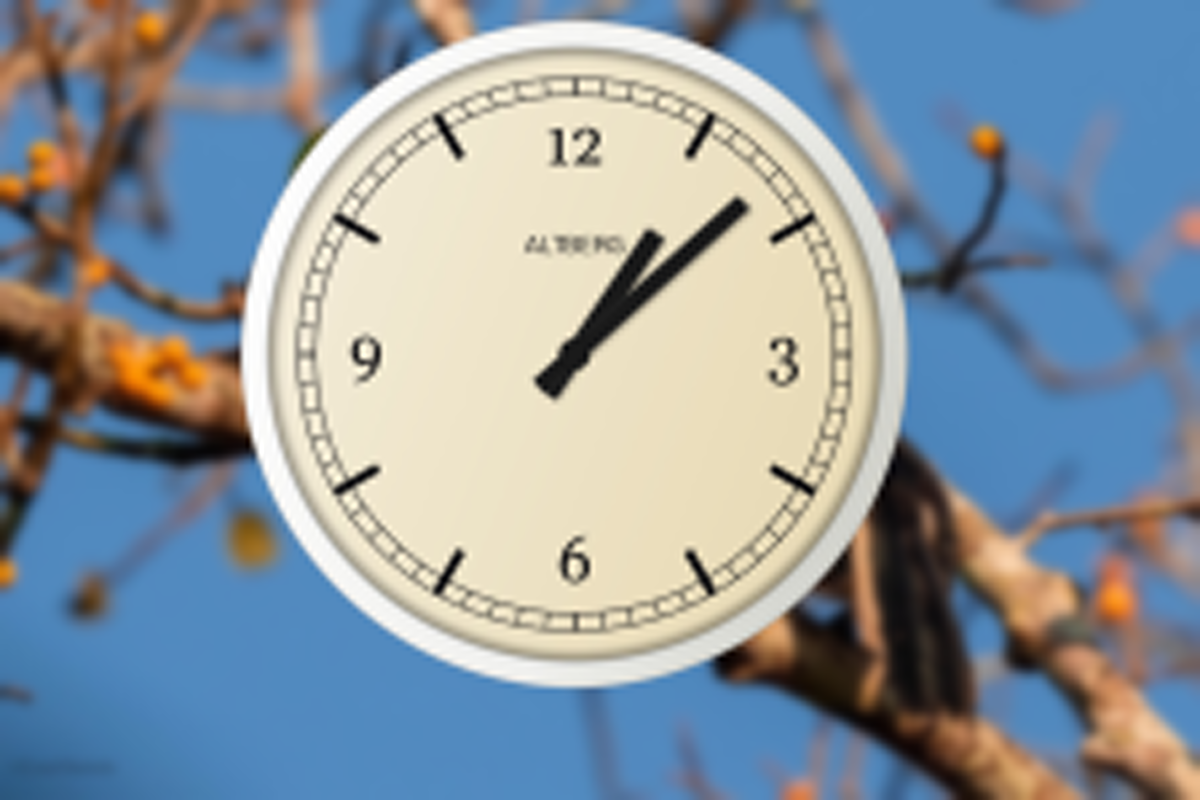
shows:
1,08
